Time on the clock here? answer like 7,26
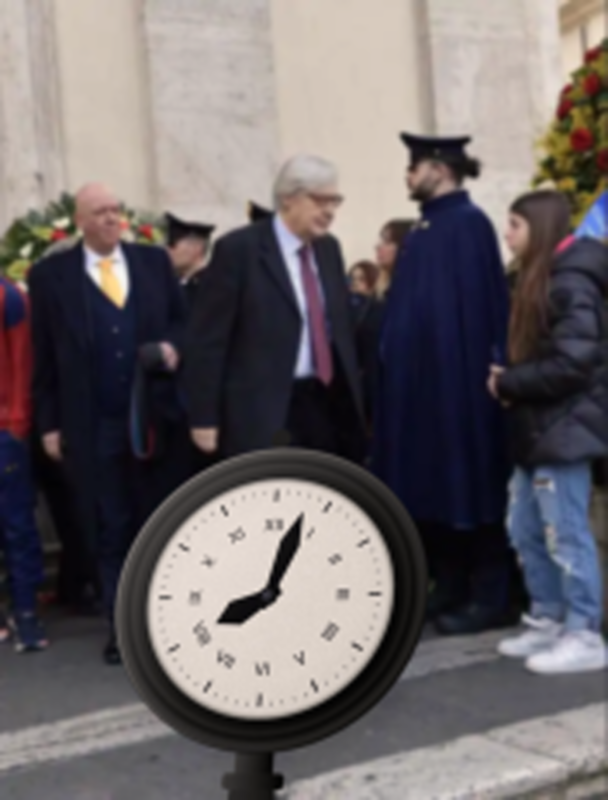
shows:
8,03
